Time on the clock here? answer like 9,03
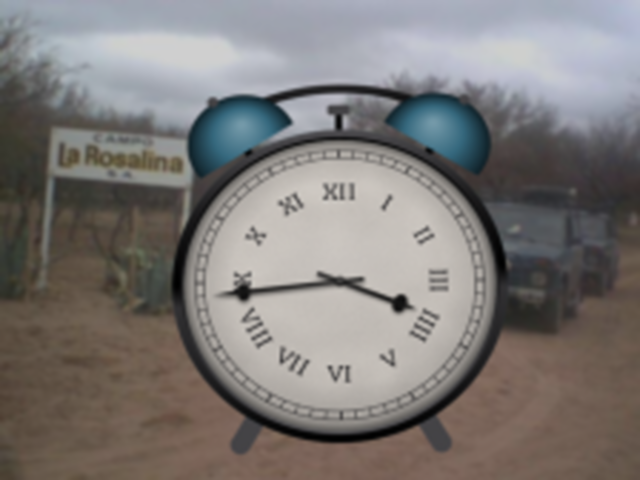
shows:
3,44
